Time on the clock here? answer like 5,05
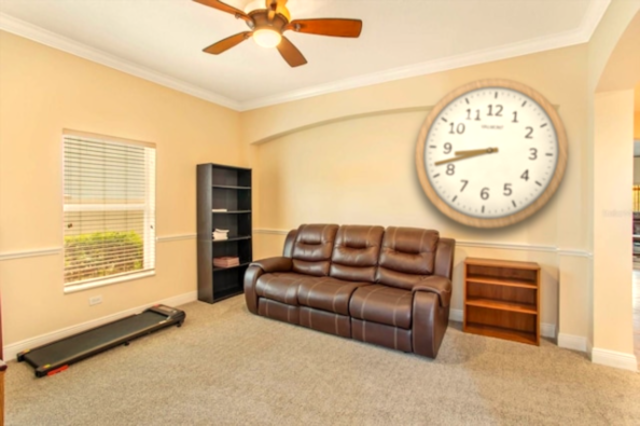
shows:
8,42
